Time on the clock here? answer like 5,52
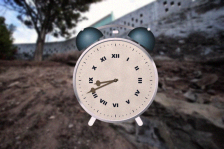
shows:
8,41
